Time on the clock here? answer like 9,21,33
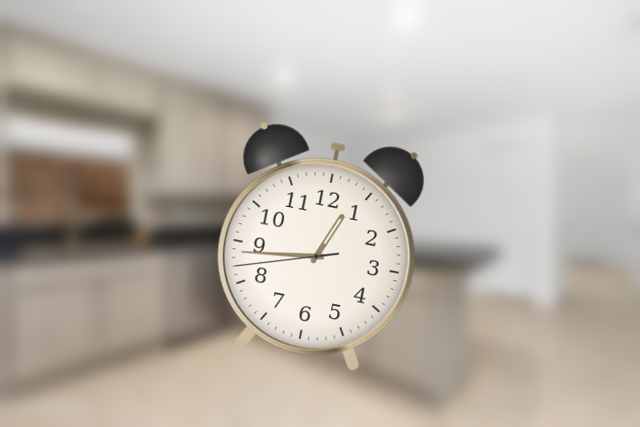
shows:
12,43,42
